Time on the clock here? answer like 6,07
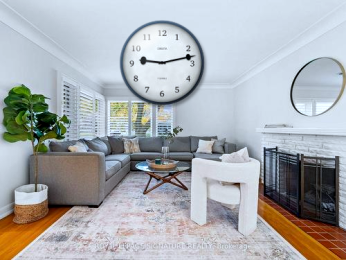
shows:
9,13
